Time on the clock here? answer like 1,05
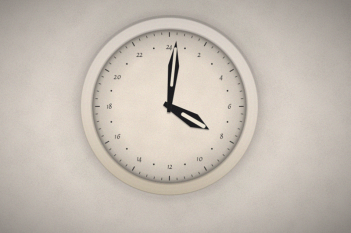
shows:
8,01
